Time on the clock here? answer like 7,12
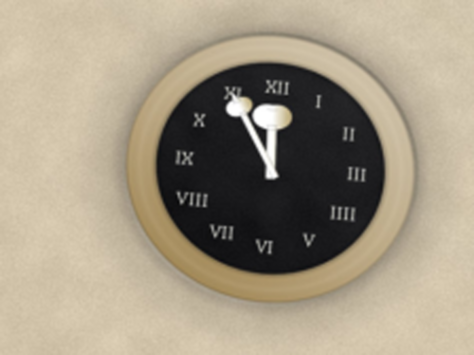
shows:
11,55
